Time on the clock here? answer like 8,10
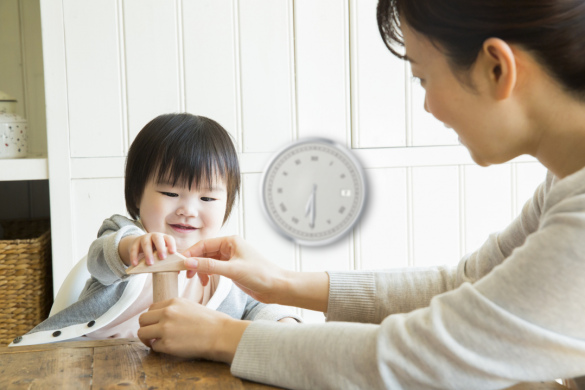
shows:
6,30
